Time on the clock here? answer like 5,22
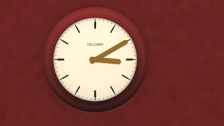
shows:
3,10
